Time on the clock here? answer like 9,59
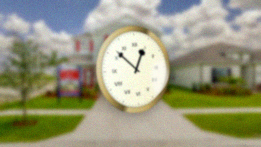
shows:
12,52
